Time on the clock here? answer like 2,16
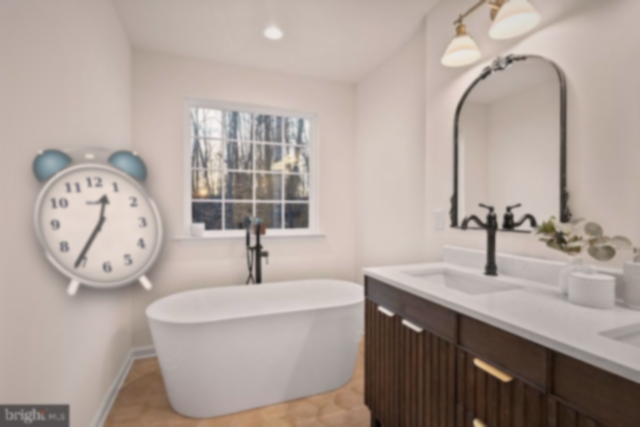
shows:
12,36
